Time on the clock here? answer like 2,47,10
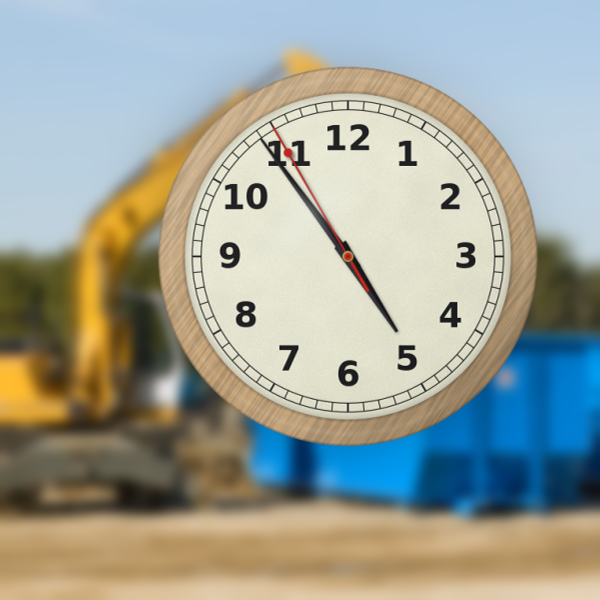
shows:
4,53,55
